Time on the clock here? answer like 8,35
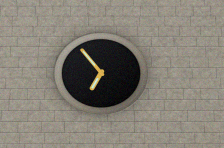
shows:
6,54
